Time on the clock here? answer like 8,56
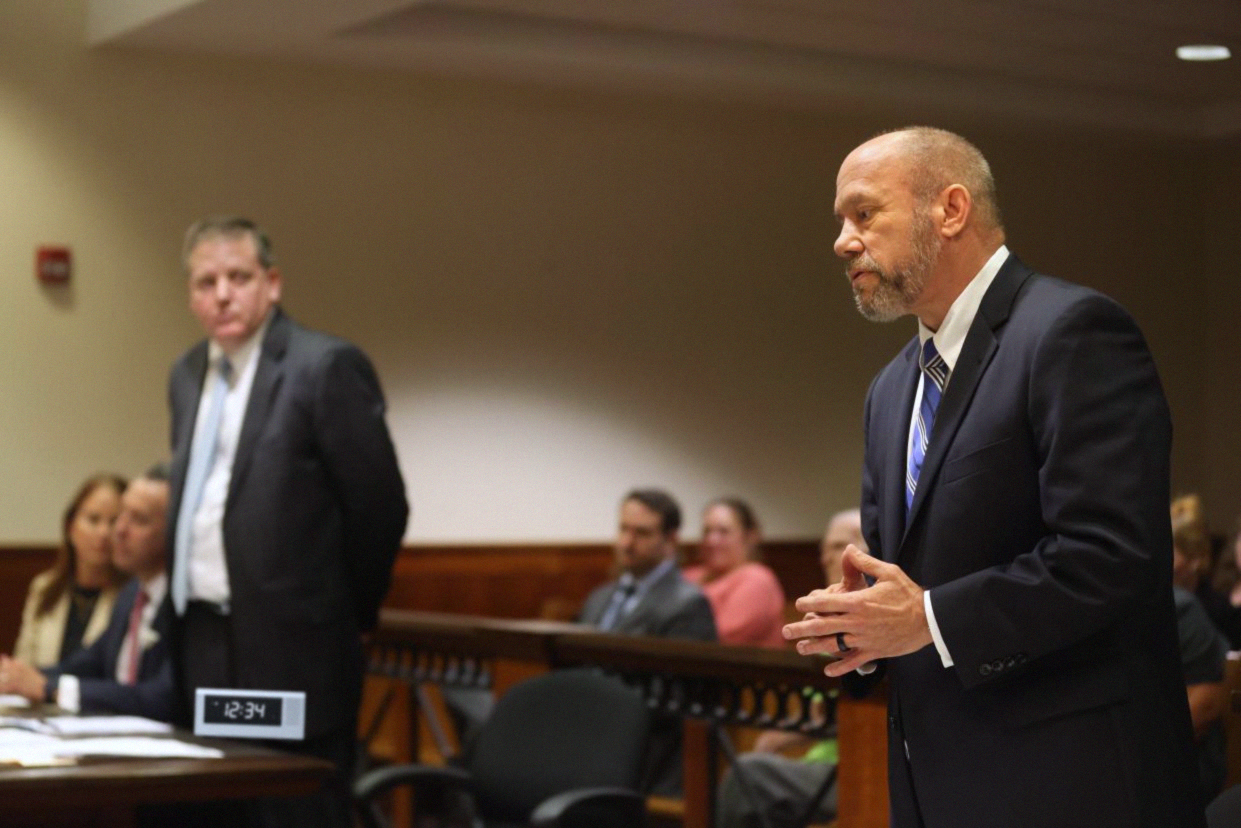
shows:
12,34
